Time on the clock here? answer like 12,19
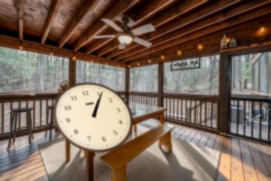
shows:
1,06
